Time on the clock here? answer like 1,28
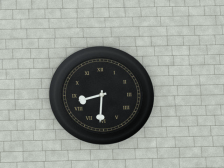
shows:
8,31
